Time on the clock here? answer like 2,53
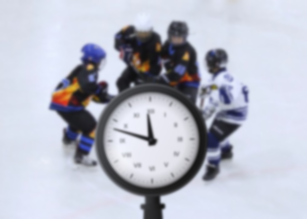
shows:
11,48
